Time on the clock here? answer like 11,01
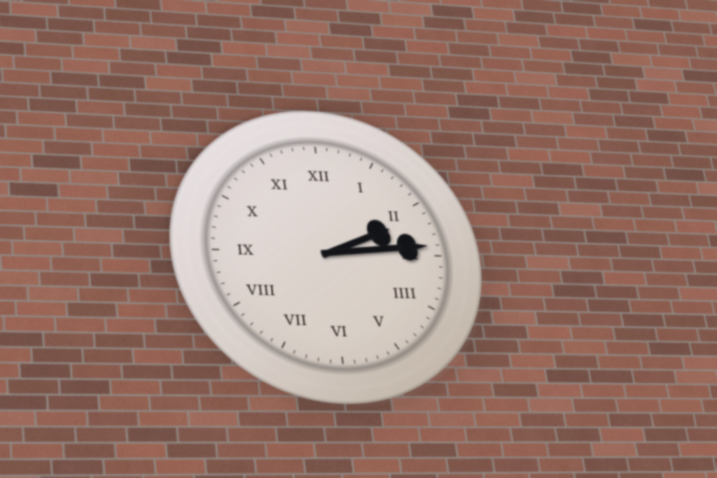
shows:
2,14
